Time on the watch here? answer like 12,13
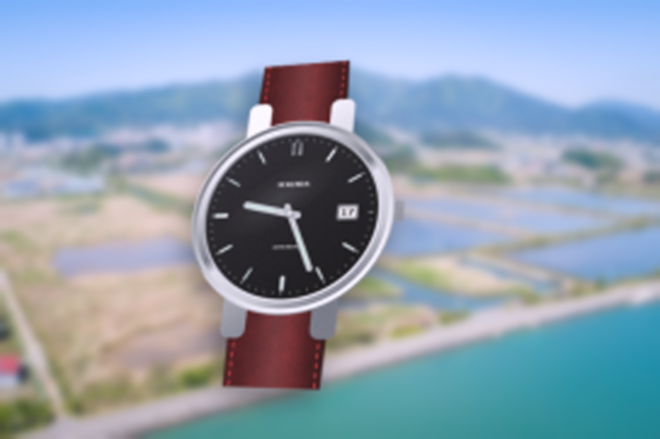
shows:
9,26
